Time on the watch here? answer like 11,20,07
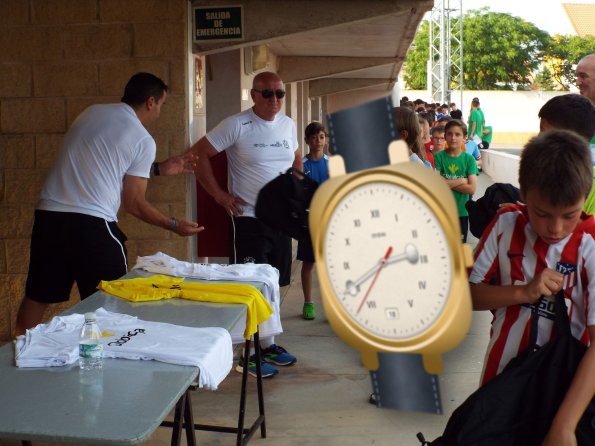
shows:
2,40,37
